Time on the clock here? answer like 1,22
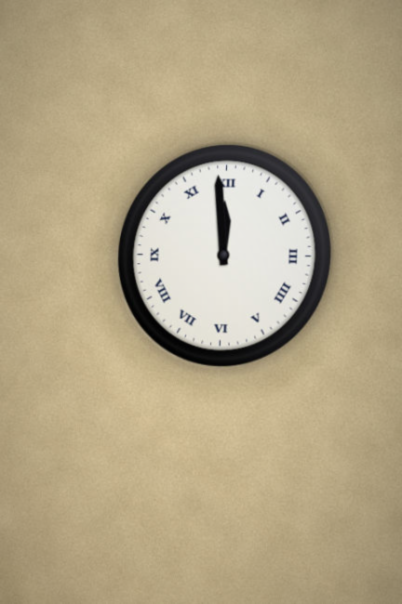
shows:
11,59
